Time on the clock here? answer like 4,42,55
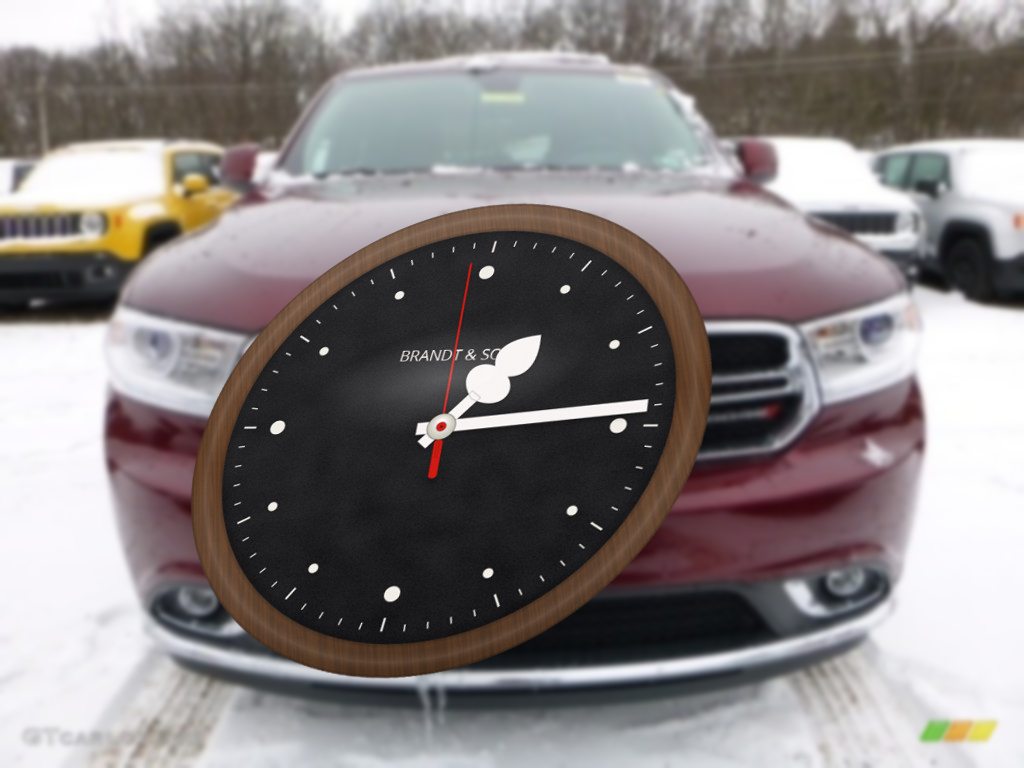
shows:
1,13,59
